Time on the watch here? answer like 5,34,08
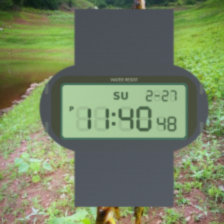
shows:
11,40,48
